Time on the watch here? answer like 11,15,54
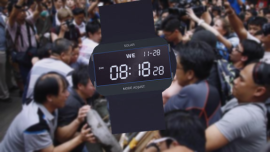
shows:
8,18,28
